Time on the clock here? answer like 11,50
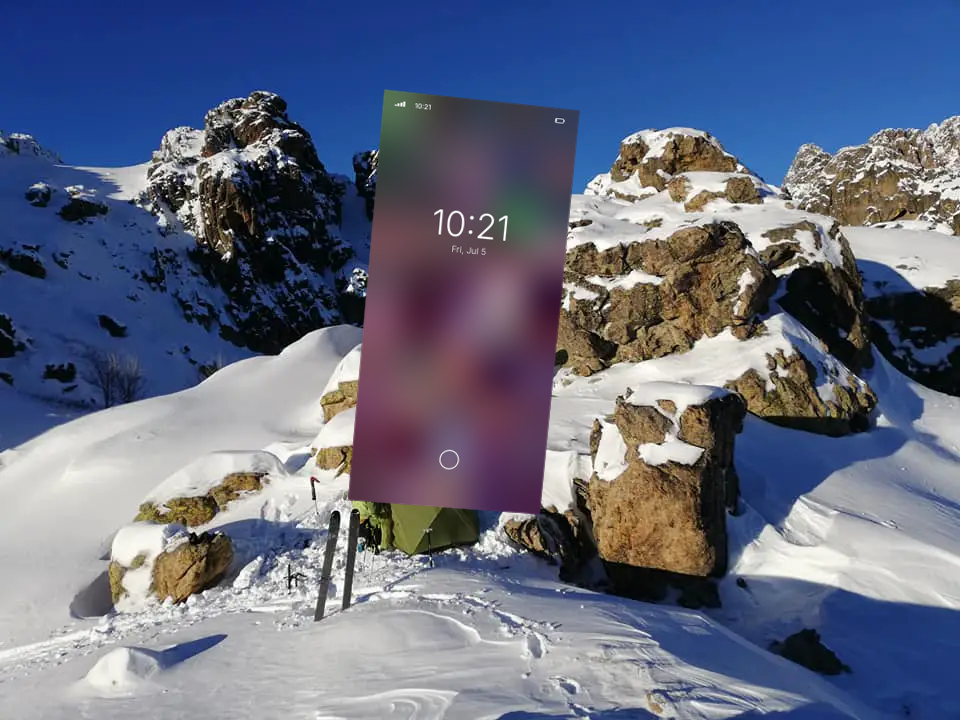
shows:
10,21
